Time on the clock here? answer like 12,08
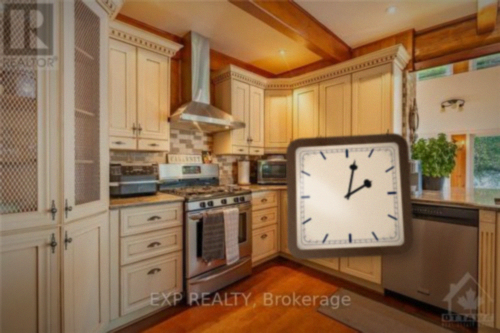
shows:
2,02
